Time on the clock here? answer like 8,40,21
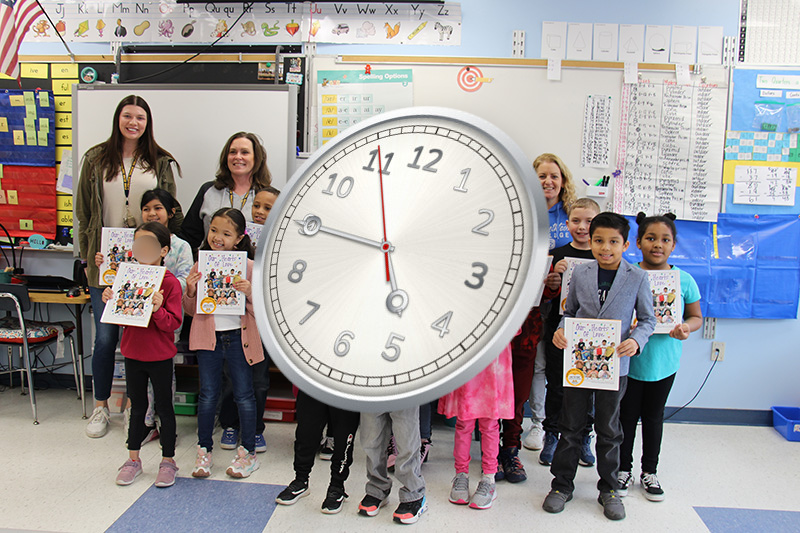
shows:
4,44,55
